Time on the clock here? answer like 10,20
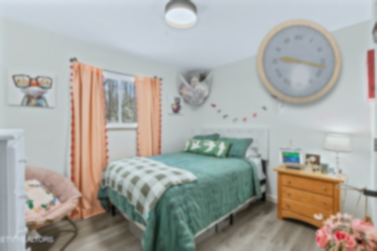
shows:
9,17
